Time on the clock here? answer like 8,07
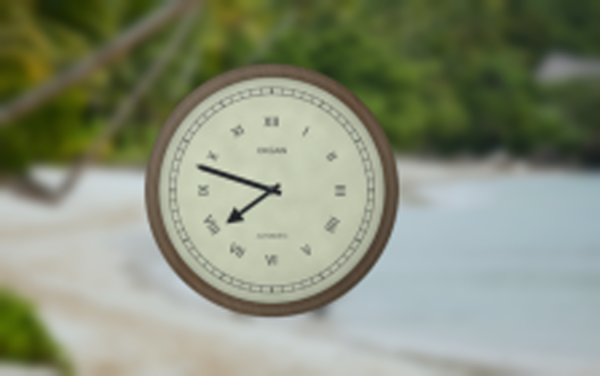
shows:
7,48
